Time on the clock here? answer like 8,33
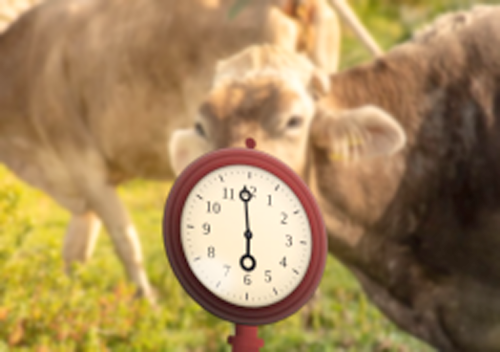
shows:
5,59
